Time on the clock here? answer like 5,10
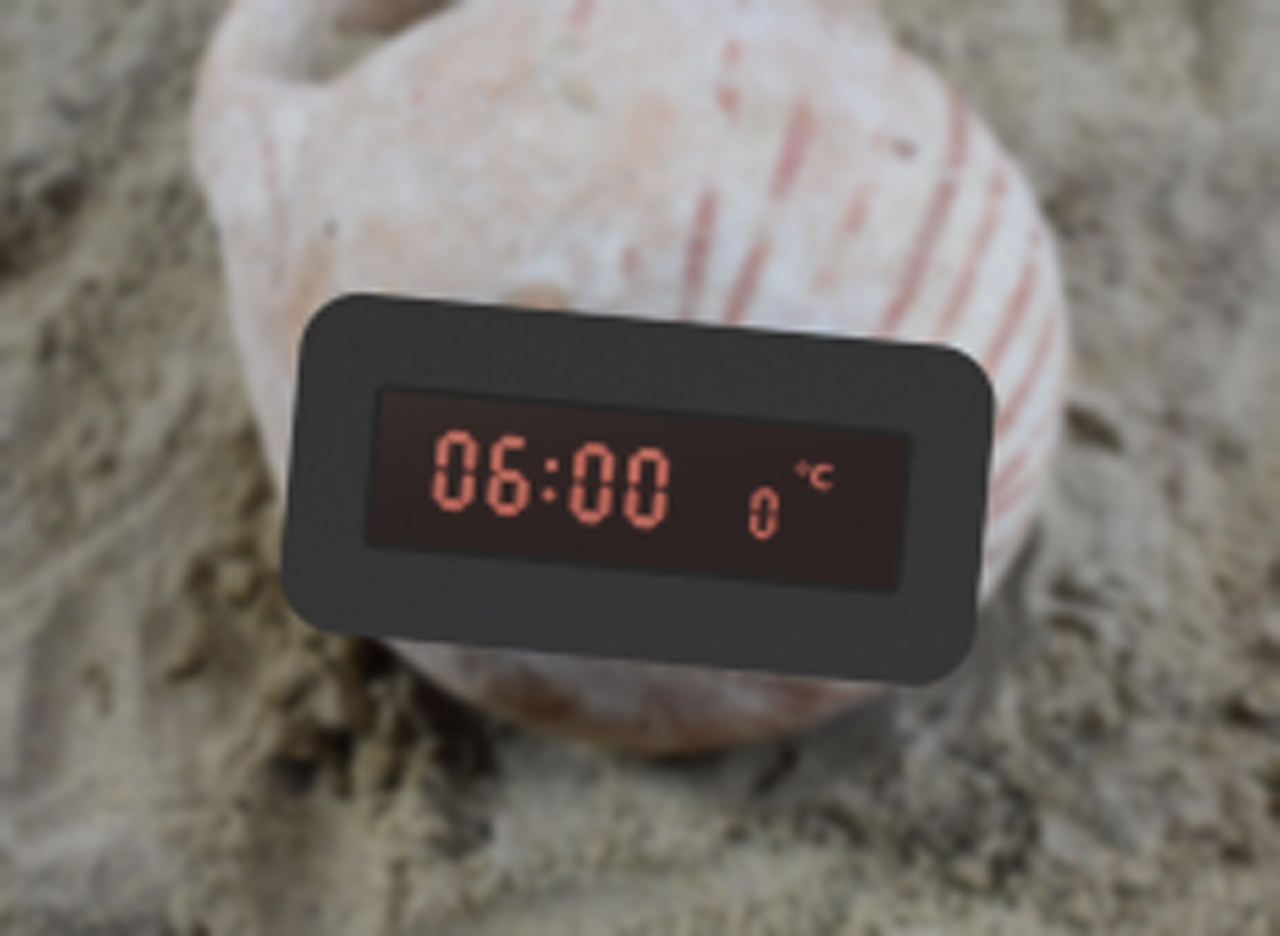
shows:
6,00
